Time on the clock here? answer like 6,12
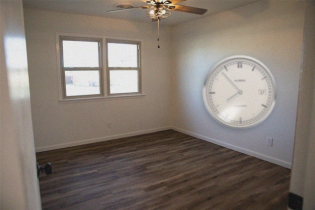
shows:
7,53
